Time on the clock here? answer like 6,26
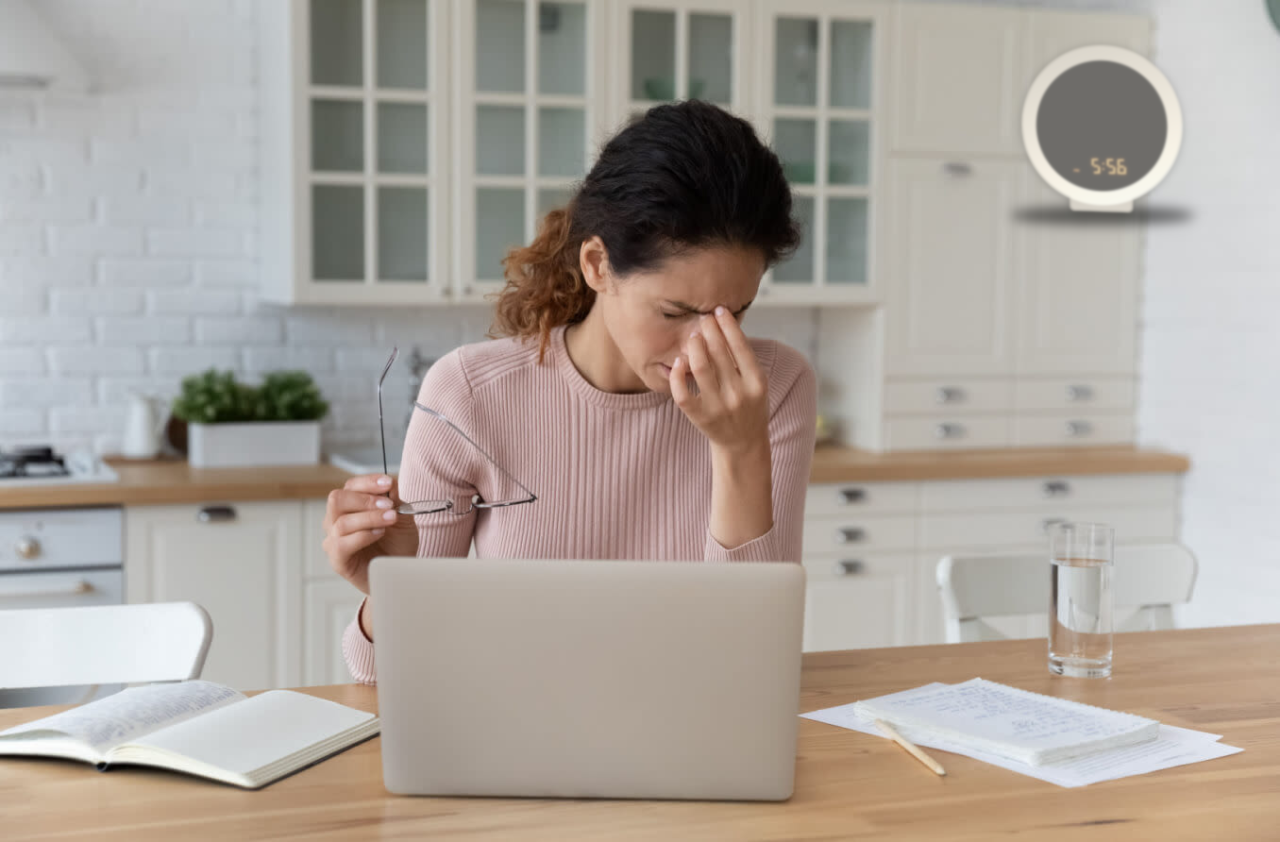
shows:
5,56
